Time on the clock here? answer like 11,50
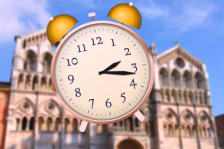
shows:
2,17
